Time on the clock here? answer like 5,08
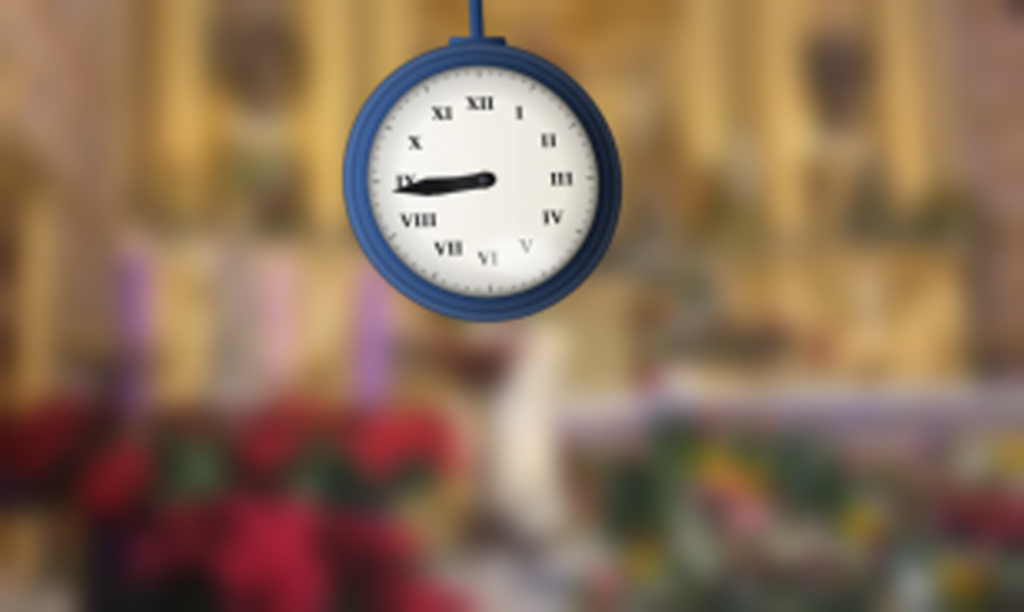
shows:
8,44
